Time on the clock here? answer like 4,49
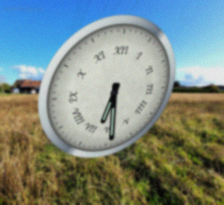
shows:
6,29
